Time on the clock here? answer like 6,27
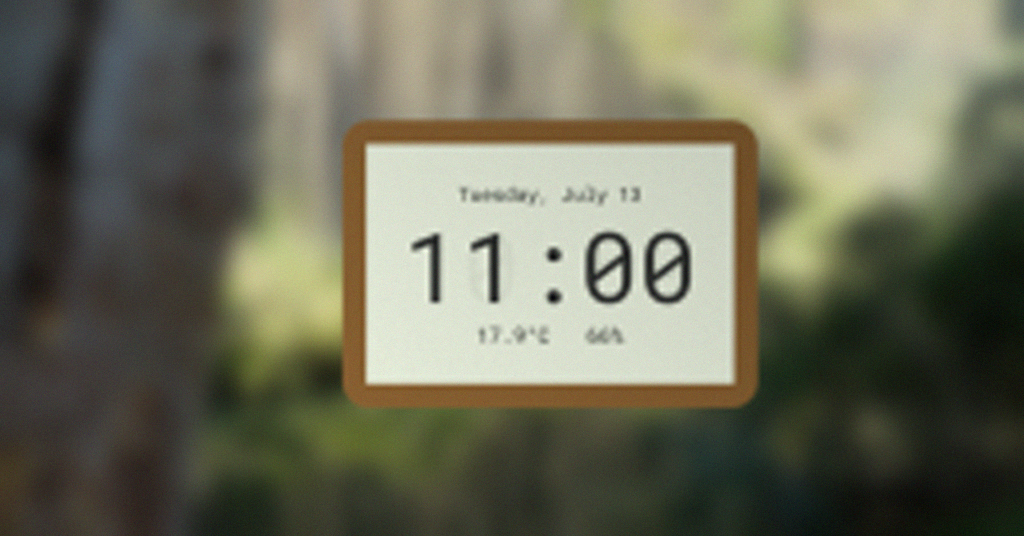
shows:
11,00
